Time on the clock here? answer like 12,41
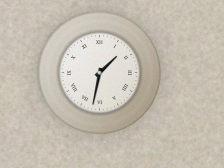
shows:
1,32
